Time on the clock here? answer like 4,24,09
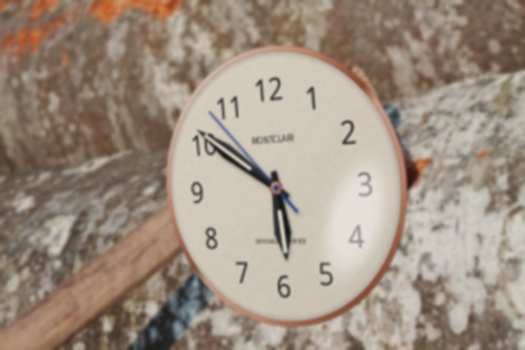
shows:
5,50,53
